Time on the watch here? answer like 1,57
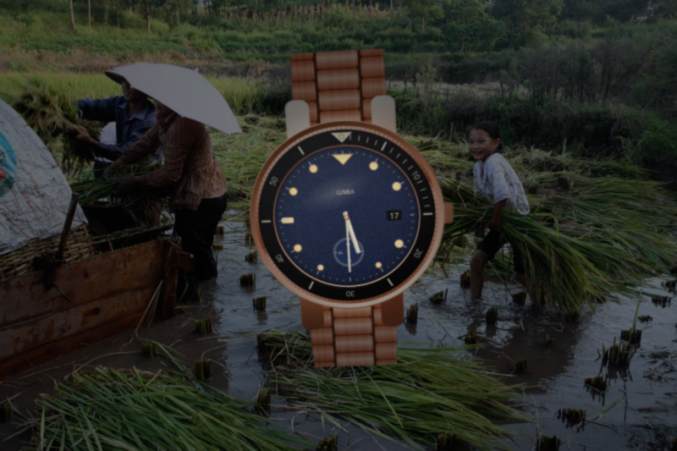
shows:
5,30
